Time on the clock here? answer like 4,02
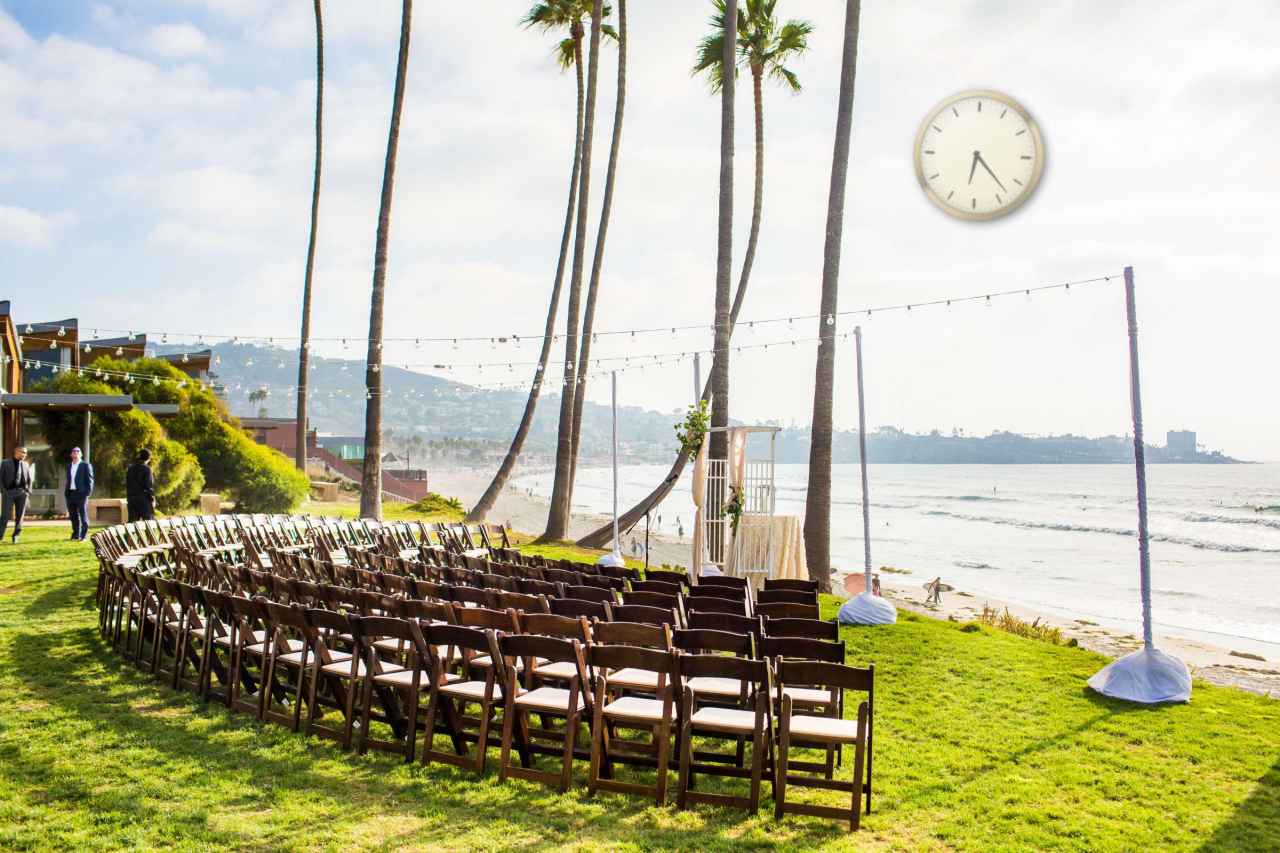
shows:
6,23
